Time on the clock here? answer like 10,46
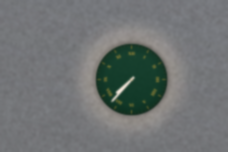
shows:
7,37
